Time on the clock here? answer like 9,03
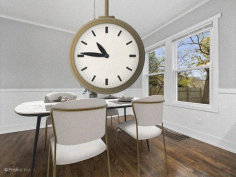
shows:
10,46
